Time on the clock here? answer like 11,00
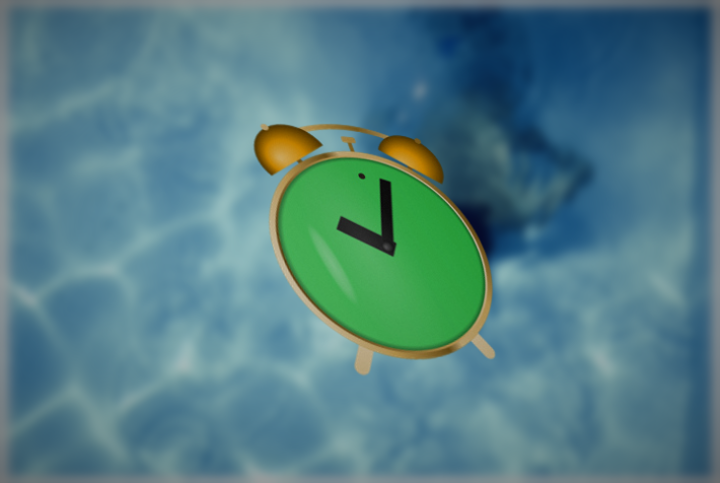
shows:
10,03
